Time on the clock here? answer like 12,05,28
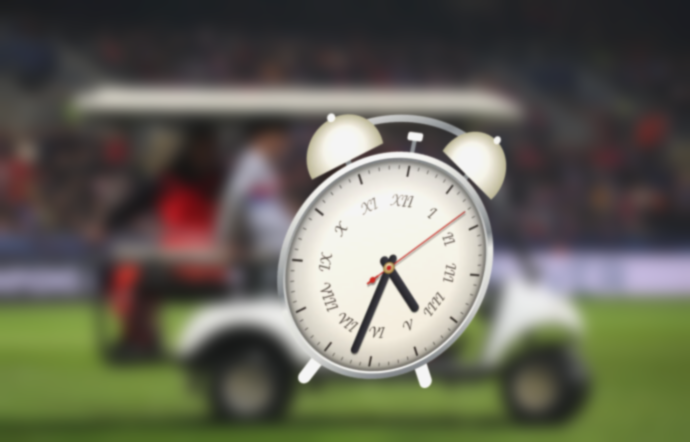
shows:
4,32,08
